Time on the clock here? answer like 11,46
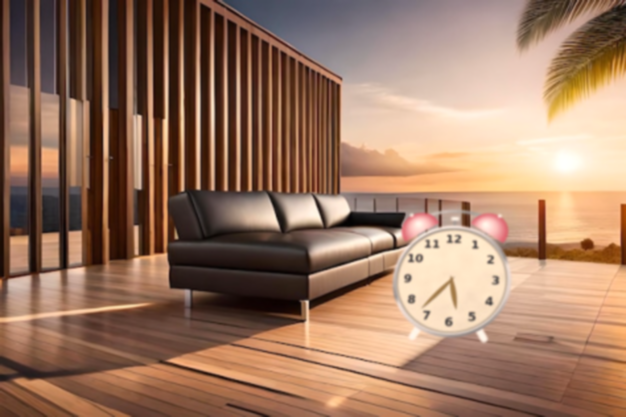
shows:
5,37
